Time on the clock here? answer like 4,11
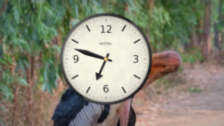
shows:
6,48
